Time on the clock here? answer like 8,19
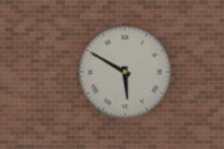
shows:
5,50
